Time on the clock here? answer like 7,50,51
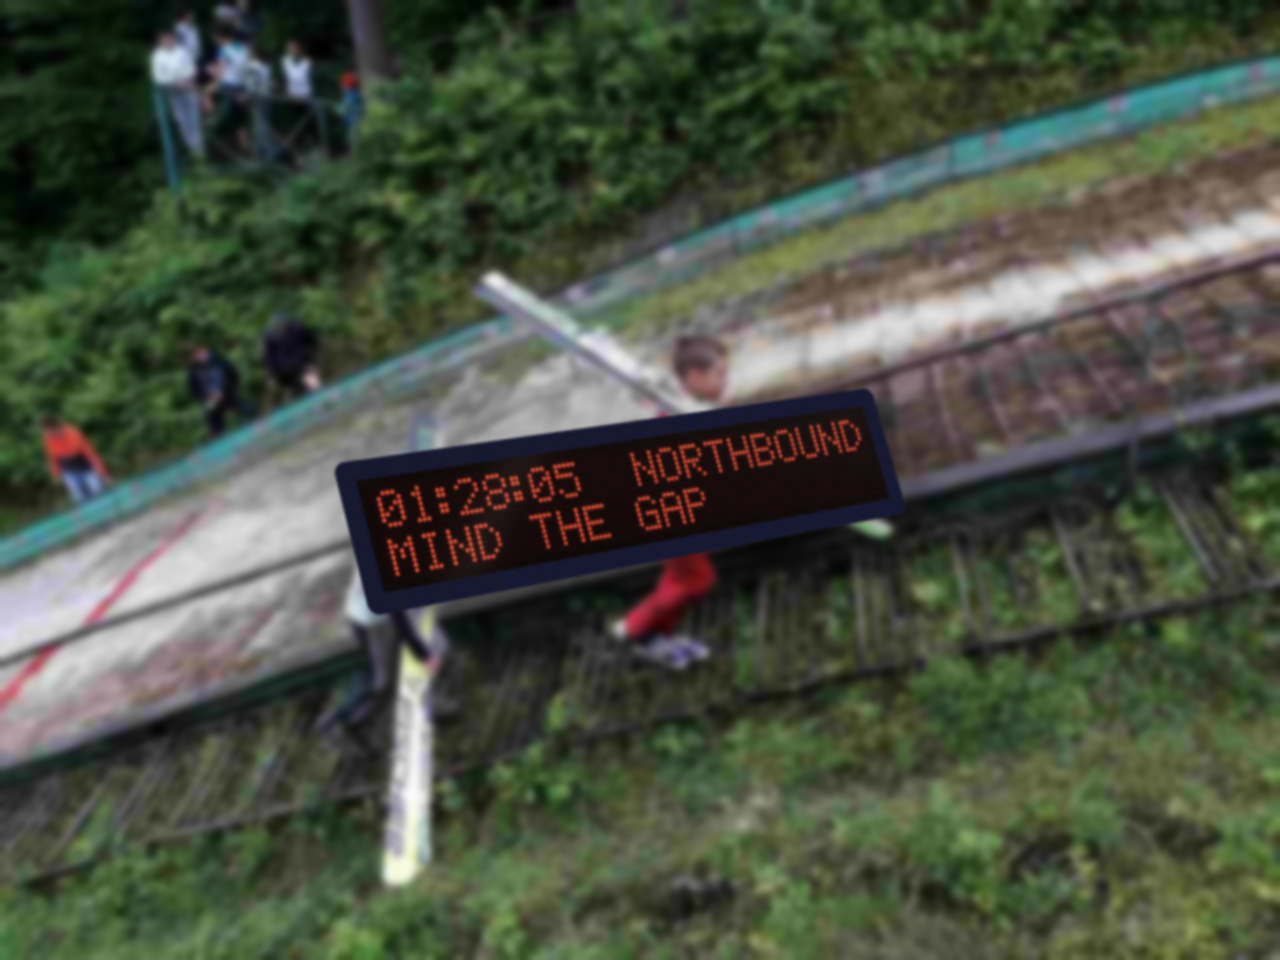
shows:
1,28,05
